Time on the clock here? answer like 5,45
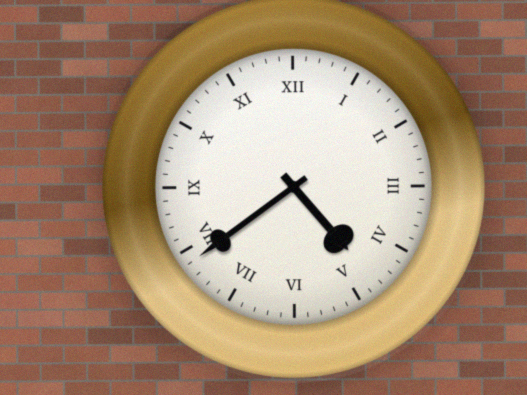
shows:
4,39
